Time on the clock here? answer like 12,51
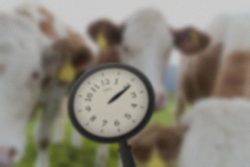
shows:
2,11
